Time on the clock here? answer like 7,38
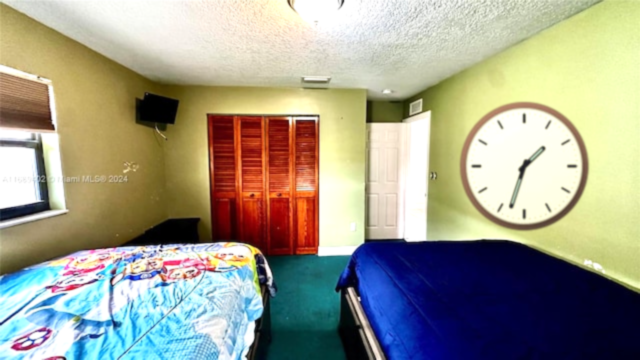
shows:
1,33
